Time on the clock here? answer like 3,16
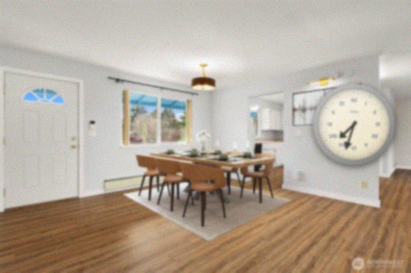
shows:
7,33
